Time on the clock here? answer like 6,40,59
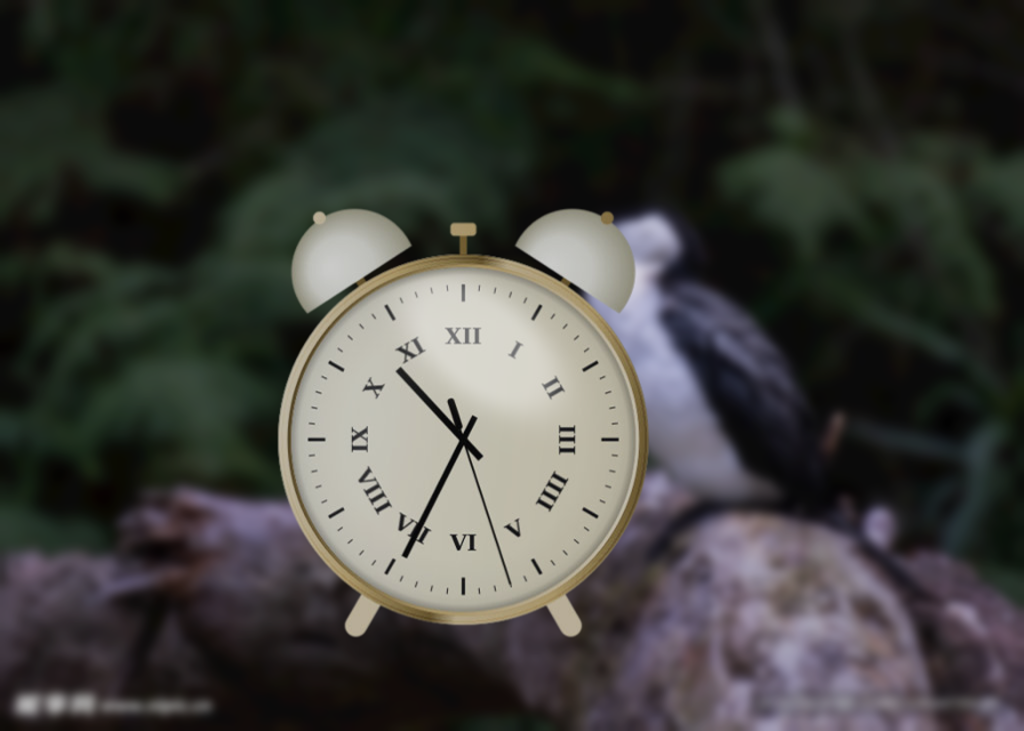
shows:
10,34,27
